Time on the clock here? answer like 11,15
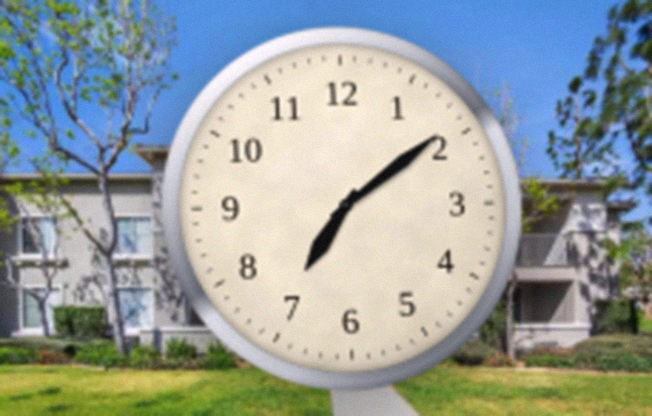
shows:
7,09
